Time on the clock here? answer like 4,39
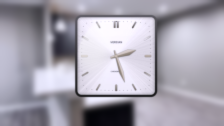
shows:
2,27
